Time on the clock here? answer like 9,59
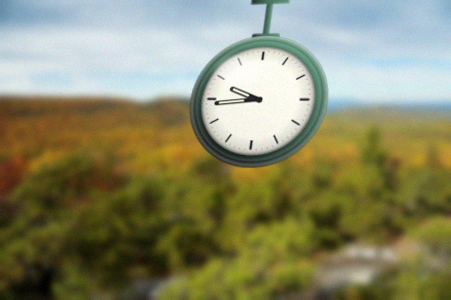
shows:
9,44
